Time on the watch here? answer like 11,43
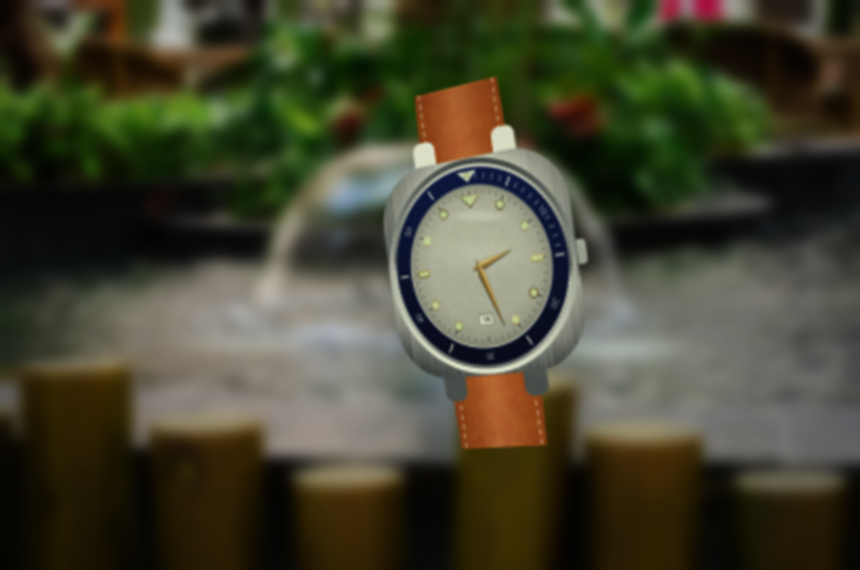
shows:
2,27
